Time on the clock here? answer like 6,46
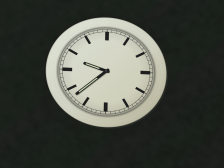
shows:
9,38
